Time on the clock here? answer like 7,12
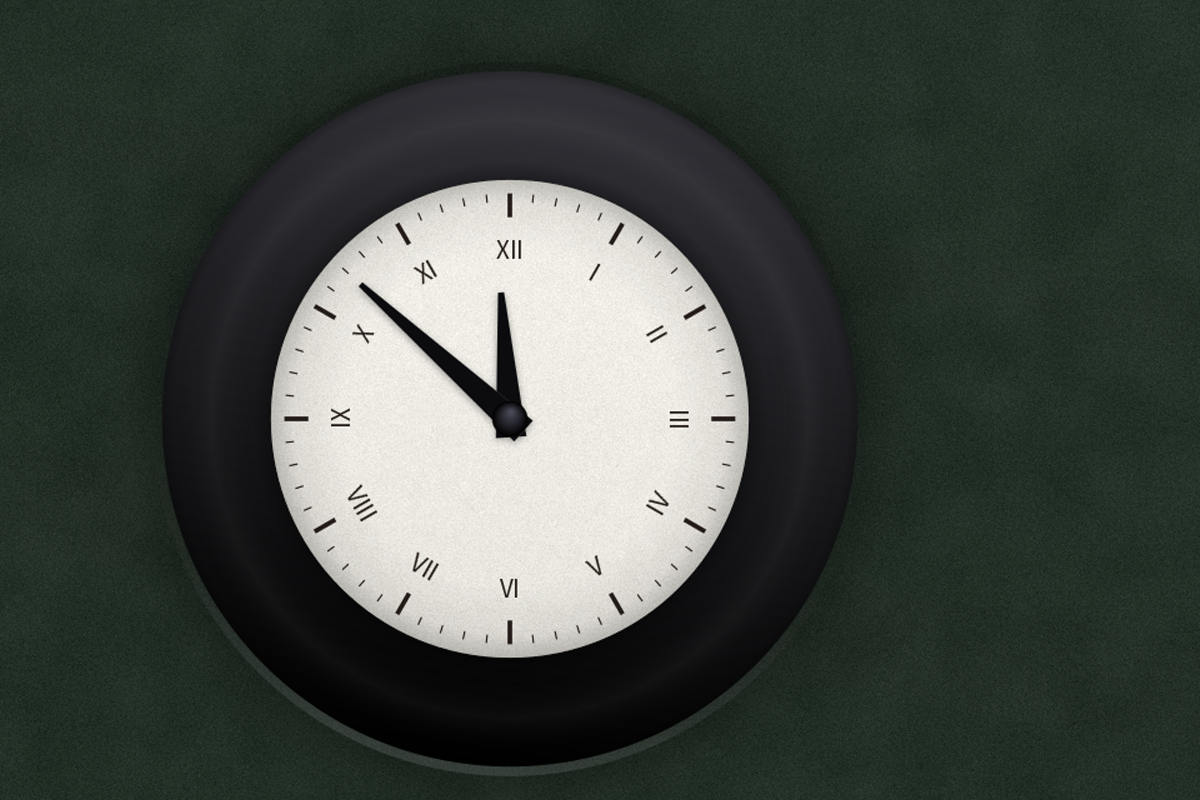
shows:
11,52
